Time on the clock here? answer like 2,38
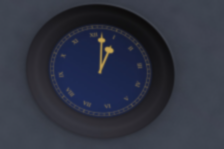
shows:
1,02
